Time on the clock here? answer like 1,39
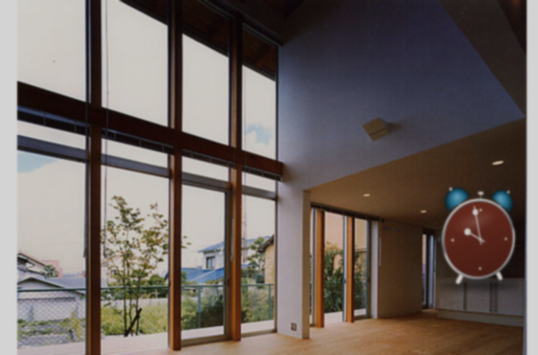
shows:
9,58
